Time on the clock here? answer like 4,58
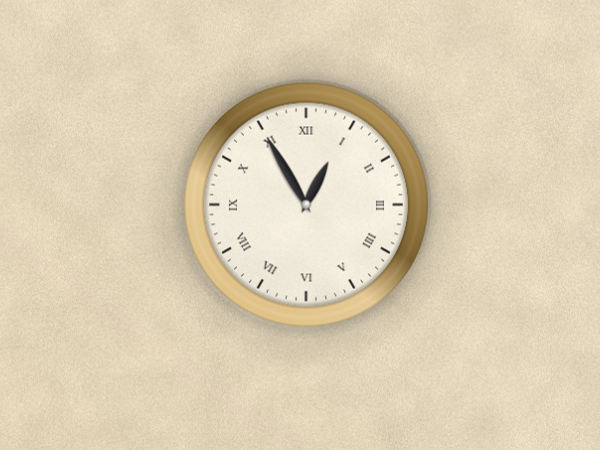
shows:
12,55
